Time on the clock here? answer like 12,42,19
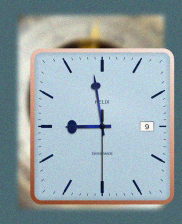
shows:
8,58,30
